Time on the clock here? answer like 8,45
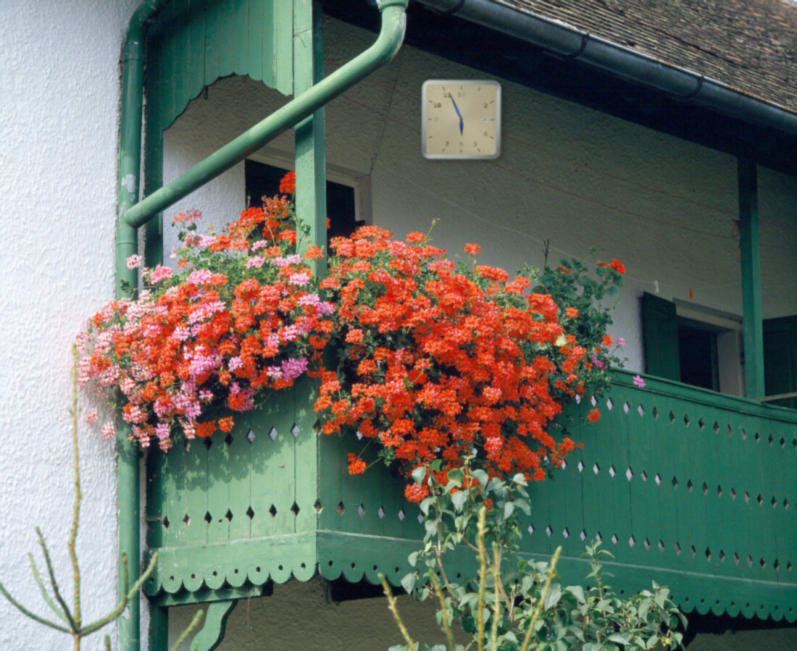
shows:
5,56
